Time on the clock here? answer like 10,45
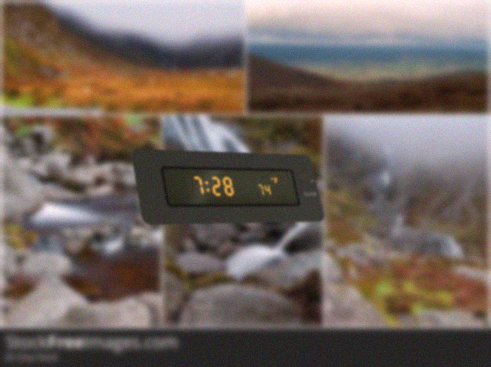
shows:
7,28
